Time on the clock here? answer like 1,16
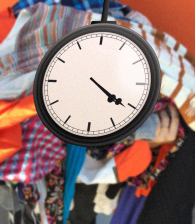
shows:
4,21
